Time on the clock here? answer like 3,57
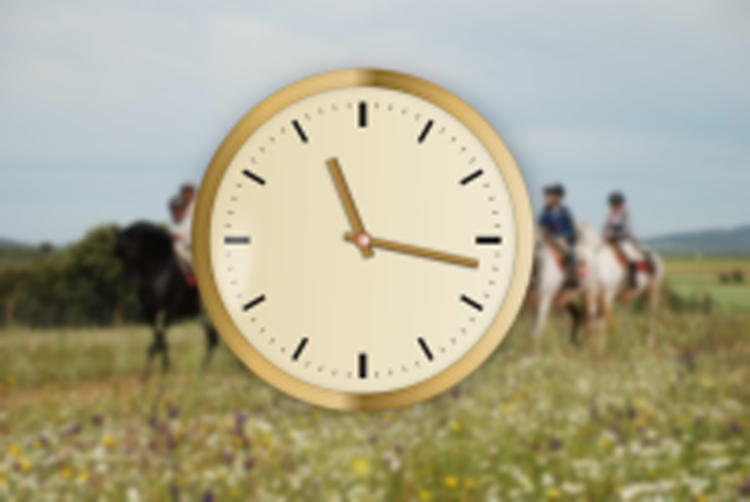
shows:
11,17
